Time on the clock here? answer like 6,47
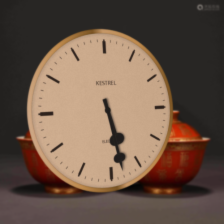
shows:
5,28
